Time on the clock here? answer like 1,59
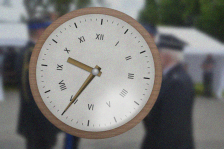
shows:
9,35
